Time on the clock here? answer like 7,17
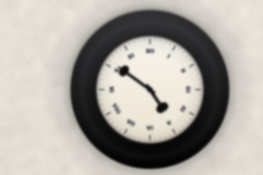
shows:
4,51
